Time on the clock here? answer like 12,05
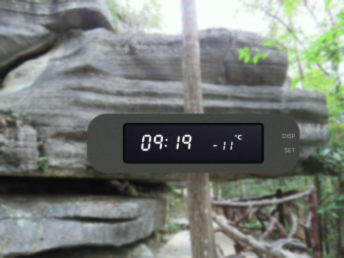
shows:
9,19
